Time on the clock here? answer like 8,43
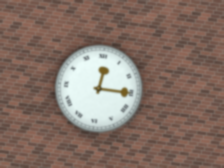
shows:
12,15
